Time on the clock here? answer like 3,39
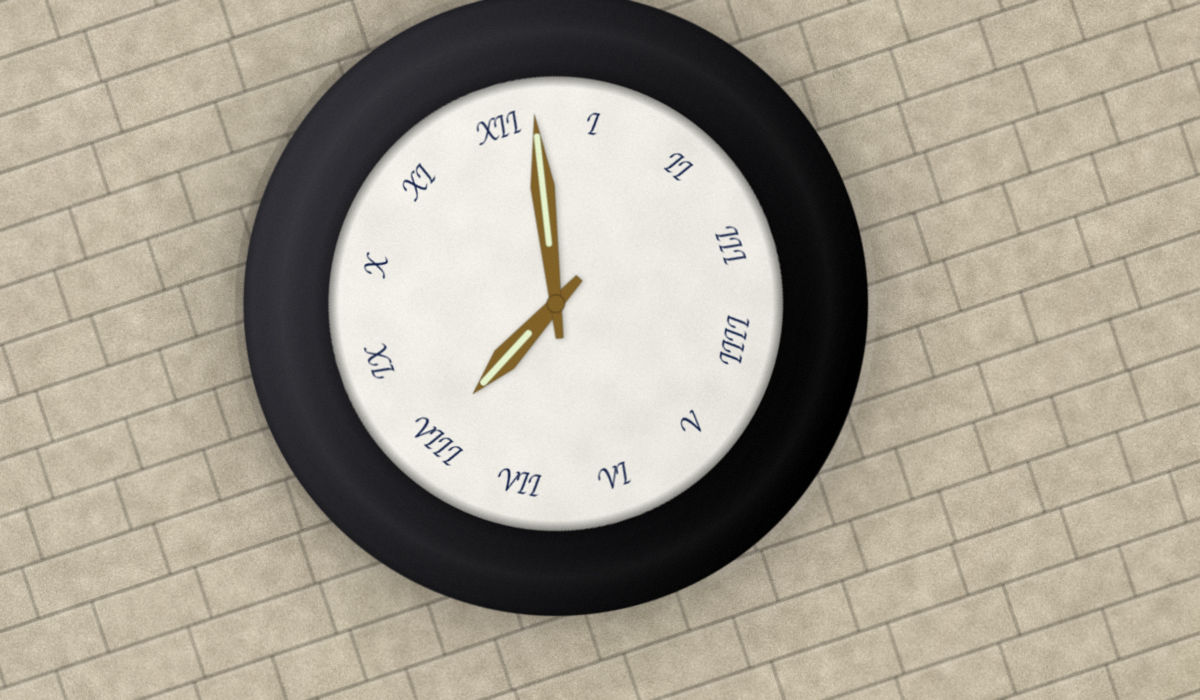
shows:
8,02
